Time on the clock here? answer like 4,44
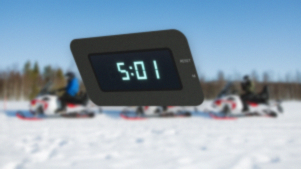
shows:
5,01
